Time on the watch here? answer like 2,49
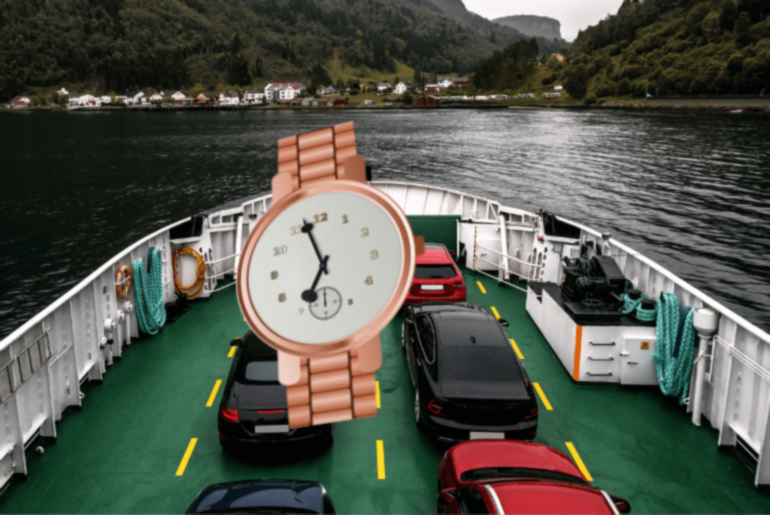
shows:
6,57
